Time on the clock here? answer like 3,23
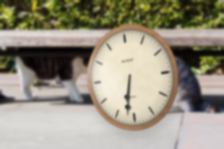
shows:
6,32
